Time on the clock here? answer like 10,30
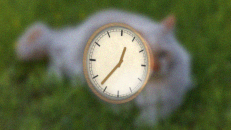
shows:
12,37
